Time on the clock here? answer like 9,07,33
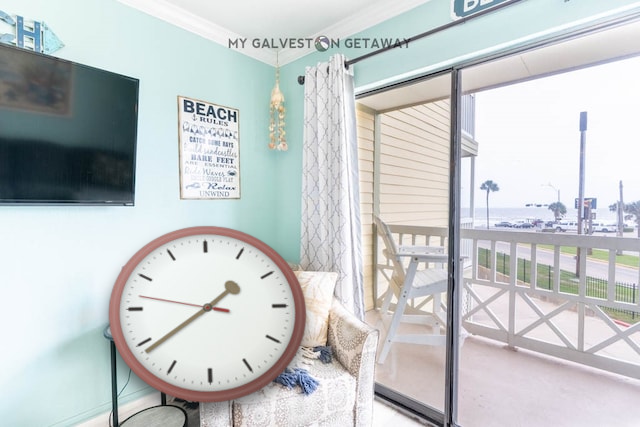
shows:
1,38,47
